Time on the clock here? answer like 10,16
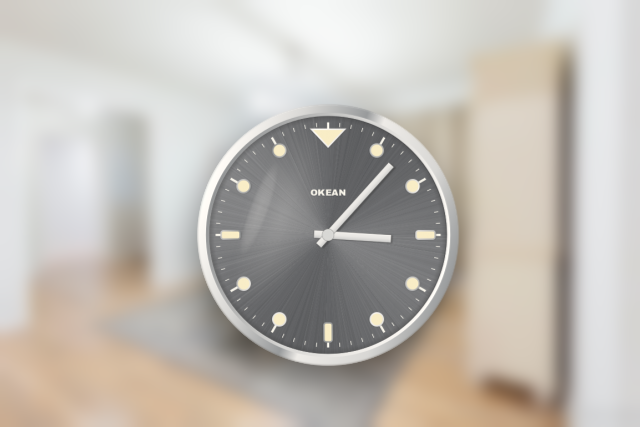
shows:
3,07
